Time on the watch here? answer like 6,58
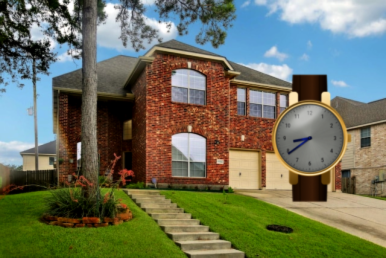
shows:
8,39
